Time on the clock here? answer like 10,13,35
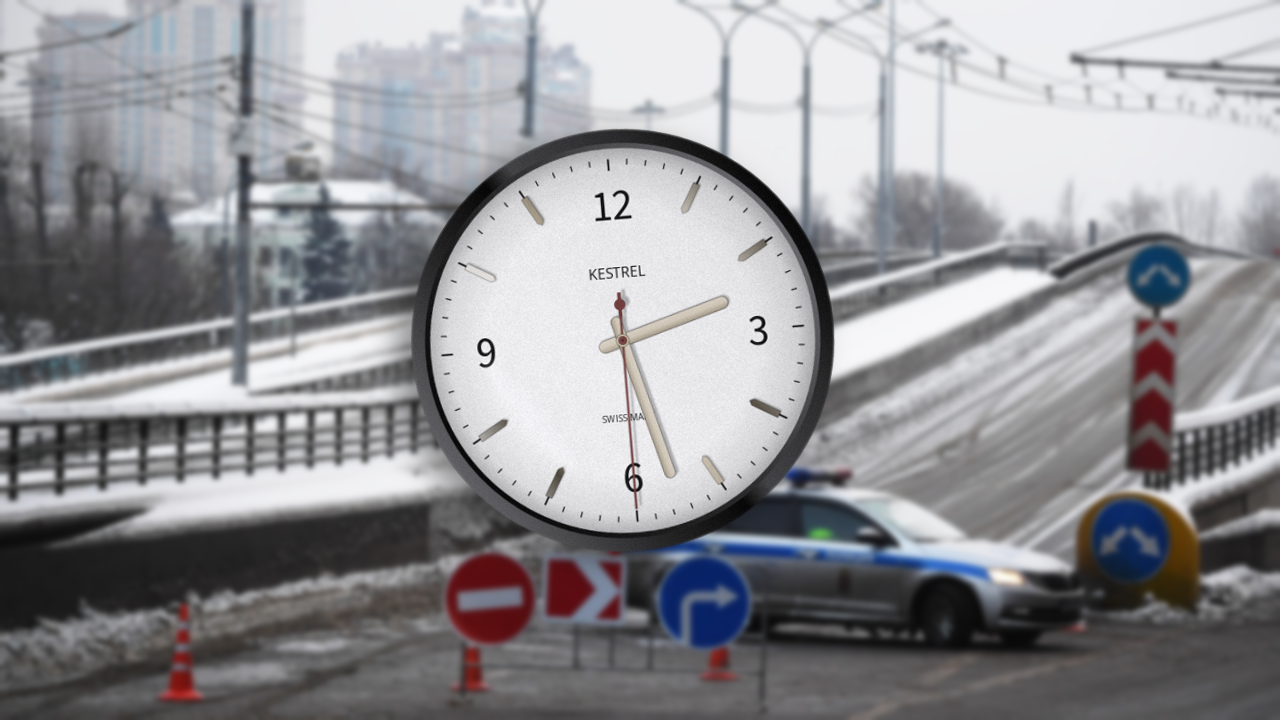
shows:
2,27,30
